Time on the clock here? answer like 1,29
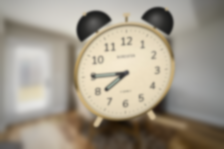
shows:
7,45
